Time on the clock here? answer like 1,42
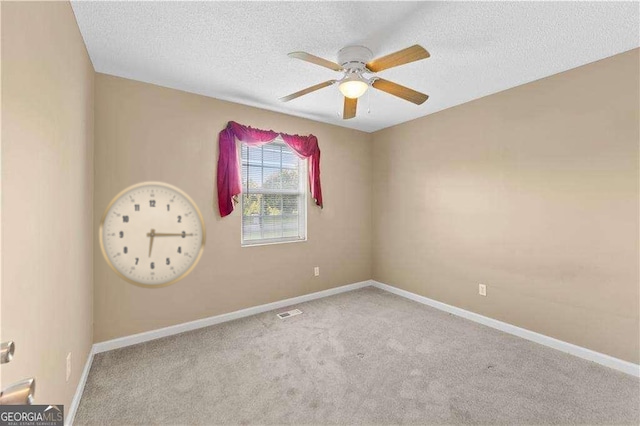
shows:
6,15
